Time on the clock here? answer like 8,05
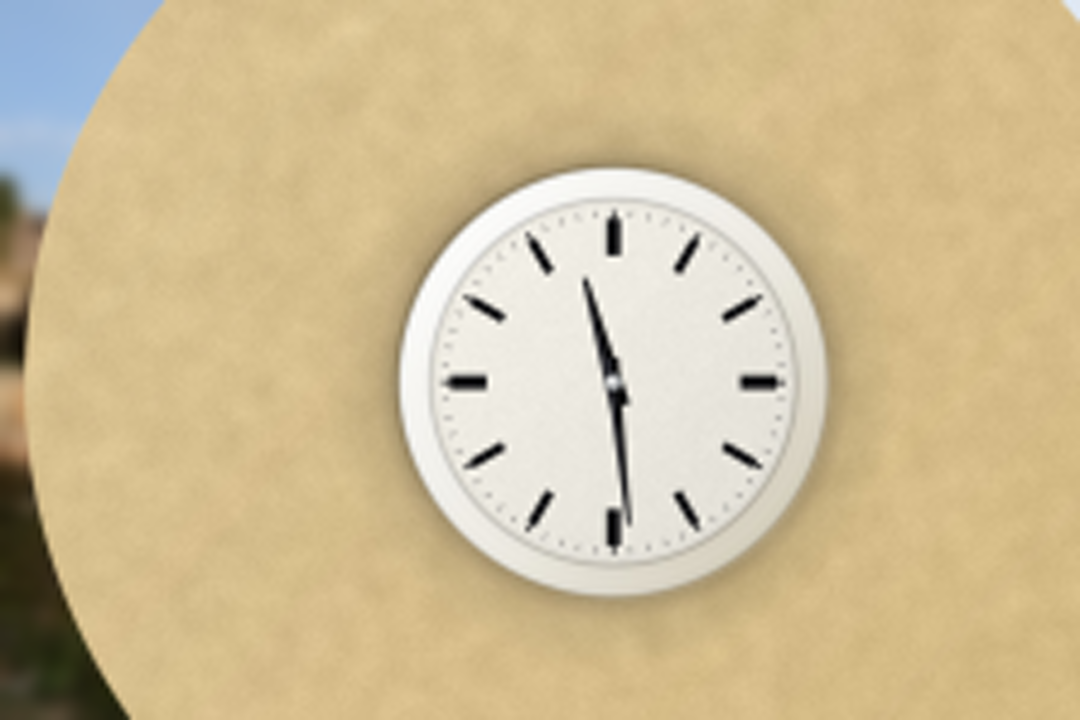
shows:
11,29
